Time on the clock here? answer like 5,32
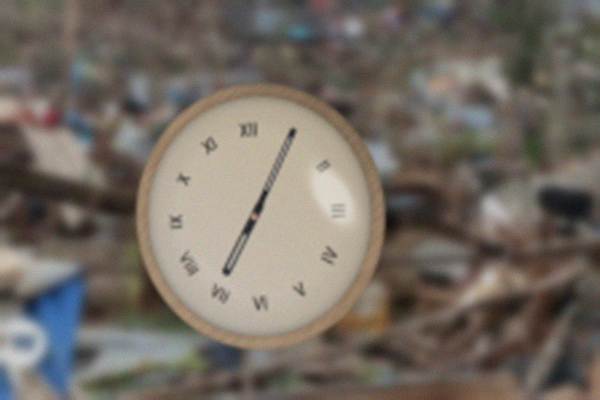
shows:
7,05
